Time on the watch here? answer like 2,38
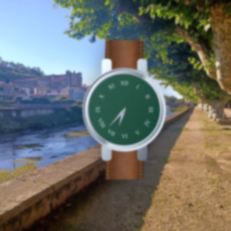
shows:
6,37
